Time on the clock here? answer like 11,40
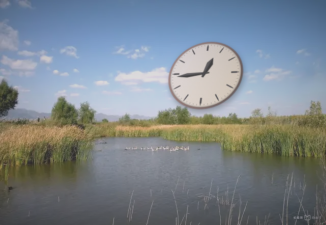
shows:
12,44
